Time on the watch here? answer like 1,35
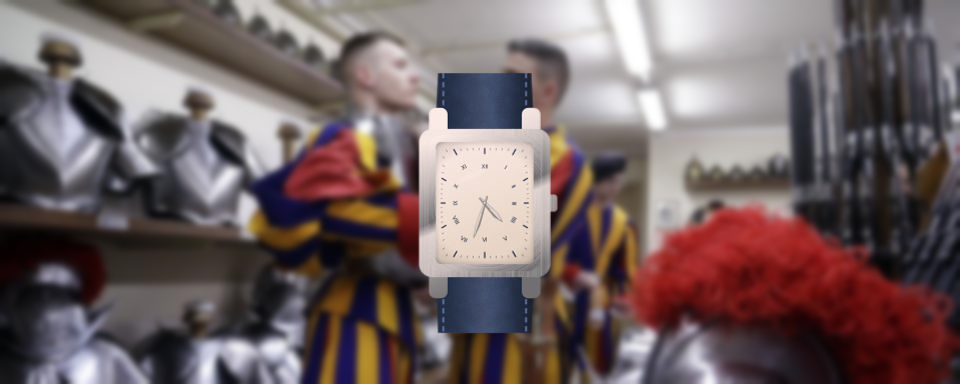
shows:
4,33
